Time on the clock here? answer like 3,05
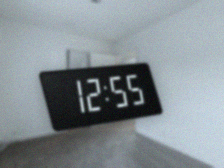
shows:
12,55
